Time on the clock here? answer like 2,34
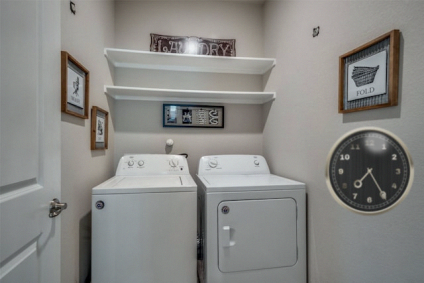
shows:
7,25
